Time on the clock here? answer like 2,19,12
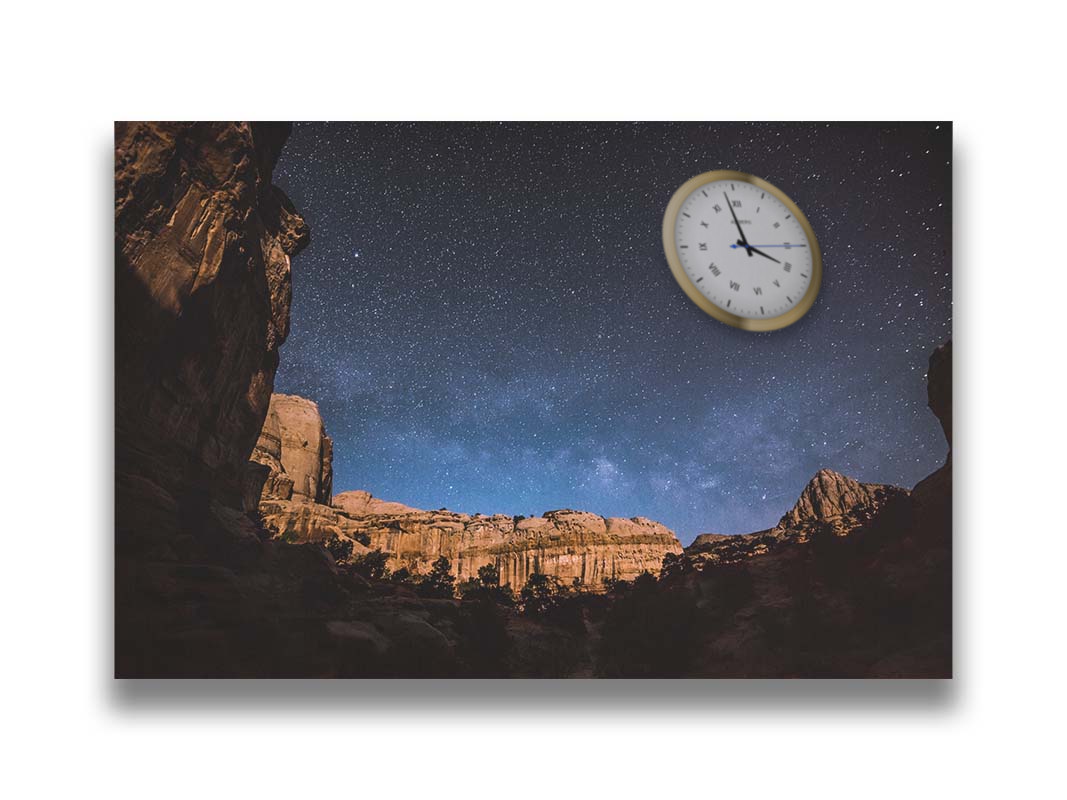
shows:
3,58,15
